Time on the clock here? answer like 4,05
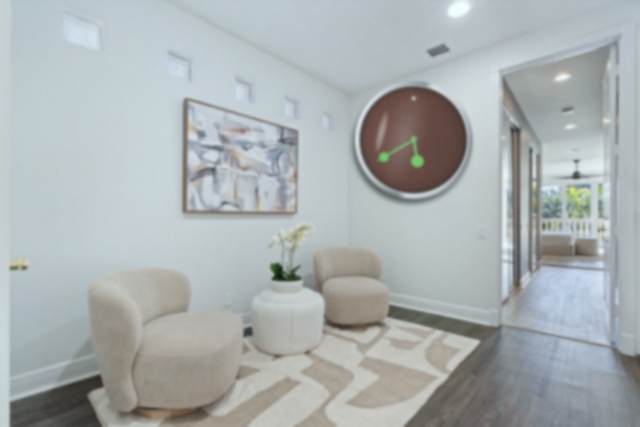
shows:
5,40
